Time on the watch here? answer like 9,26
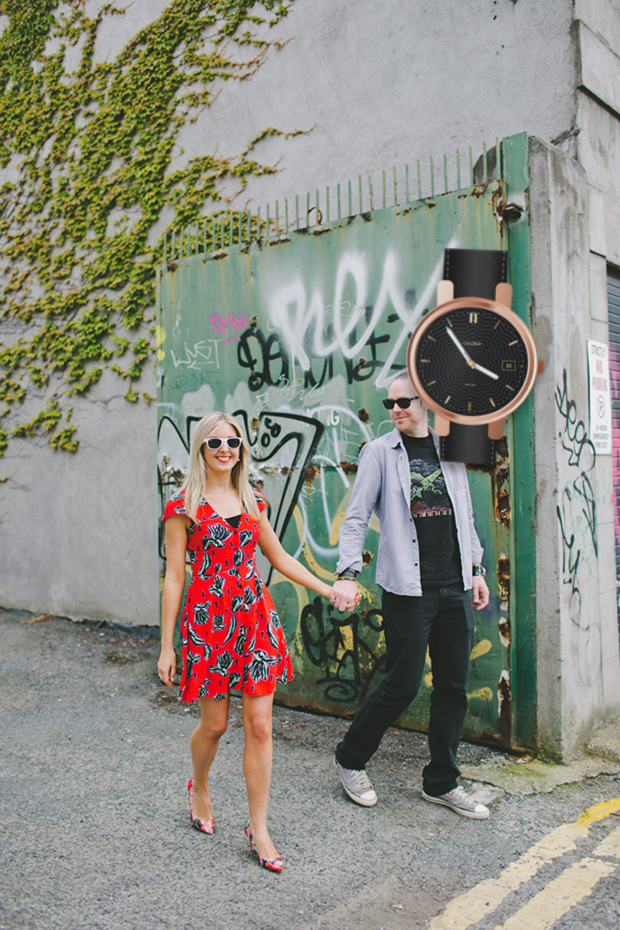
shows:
3,54
